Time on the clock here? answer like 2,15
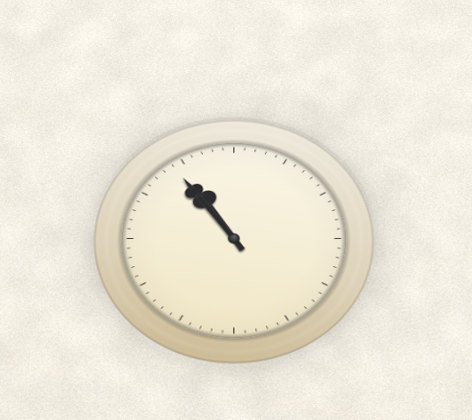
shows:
10,54
